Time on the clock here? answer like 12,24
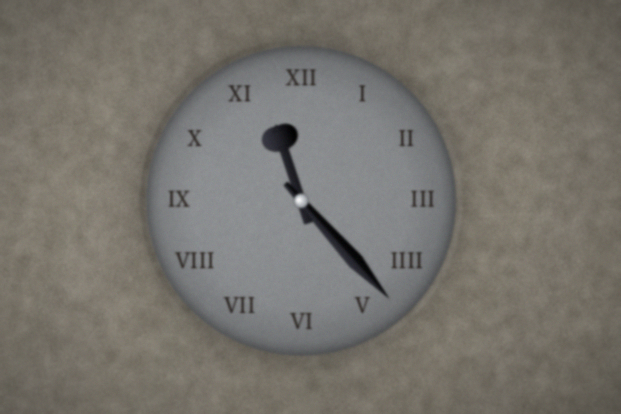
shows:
11,23
